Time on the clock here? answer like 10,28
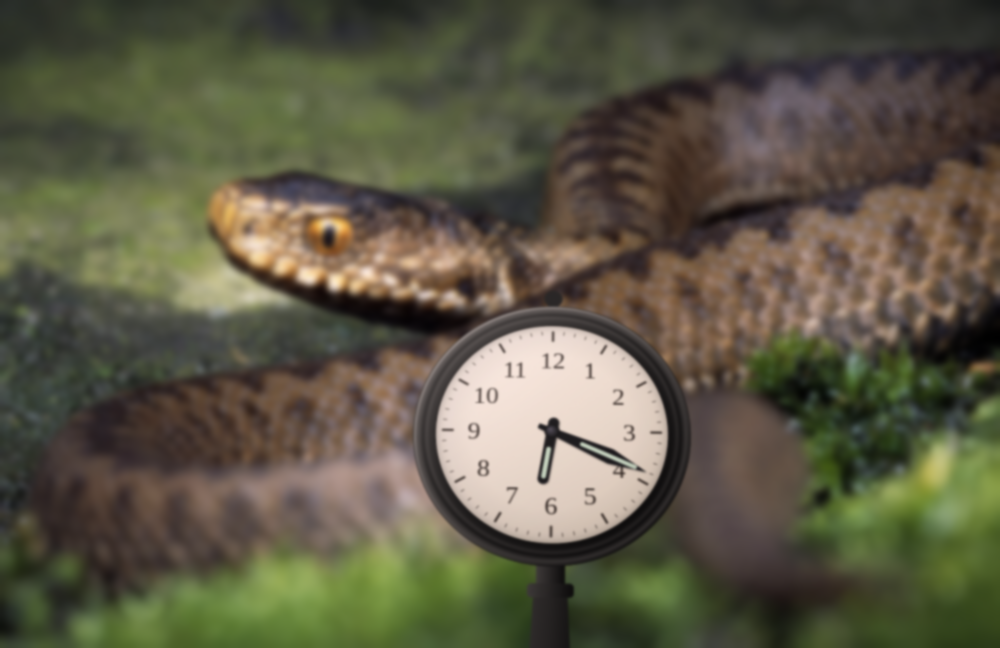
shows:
6,19
